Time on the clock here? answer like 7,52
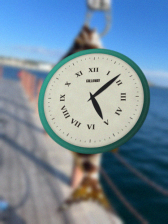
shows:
5,08
